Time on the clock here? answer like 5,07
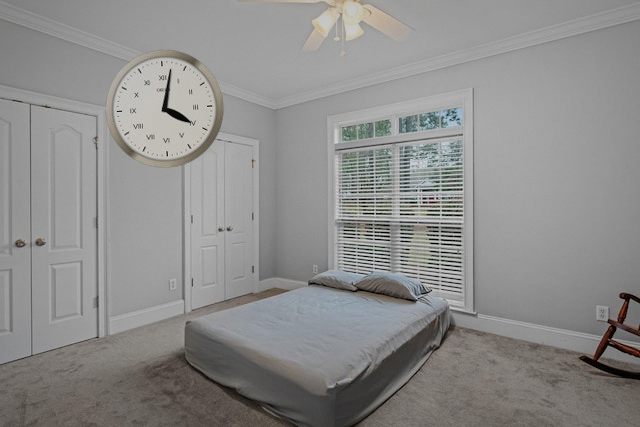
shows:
4,02
